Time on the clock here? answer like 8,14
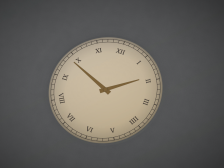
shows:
1,49
